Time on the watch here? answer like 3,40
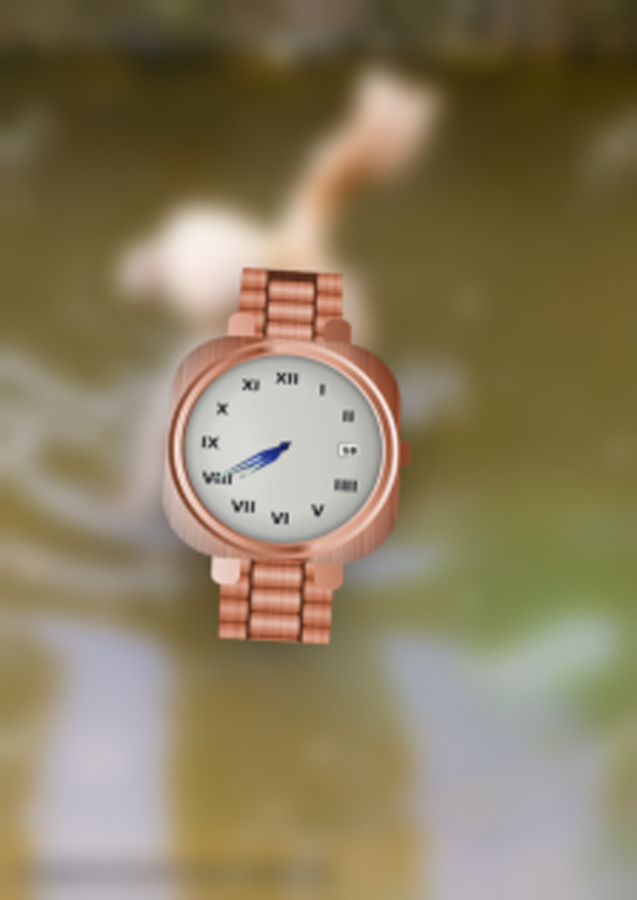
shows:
7,40
